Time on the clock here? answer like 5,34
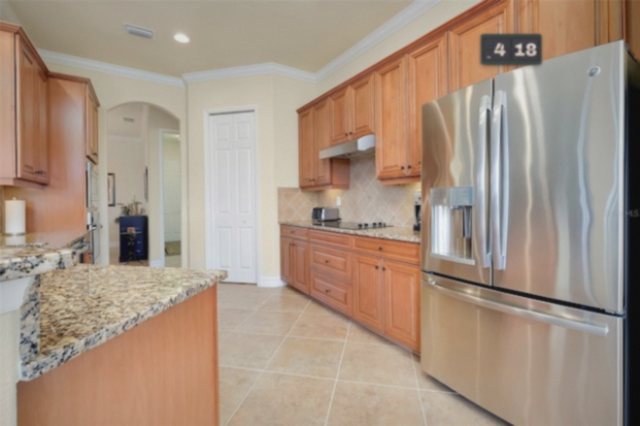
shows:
4,18
